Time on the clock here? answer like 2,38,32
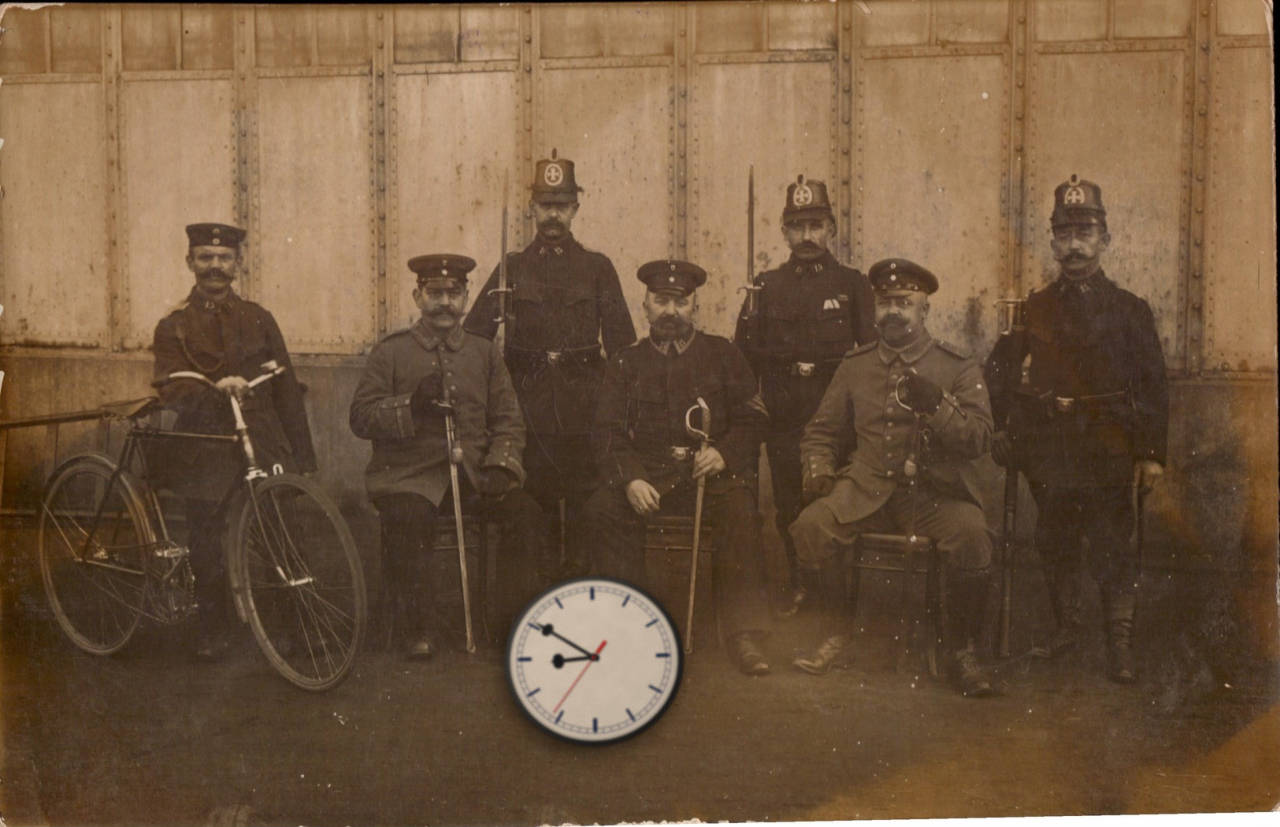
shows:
8,50,36
